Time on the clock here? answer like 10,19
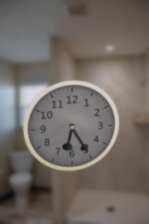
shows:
6,25
